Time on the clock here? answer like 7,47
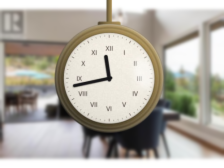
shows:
11,43
